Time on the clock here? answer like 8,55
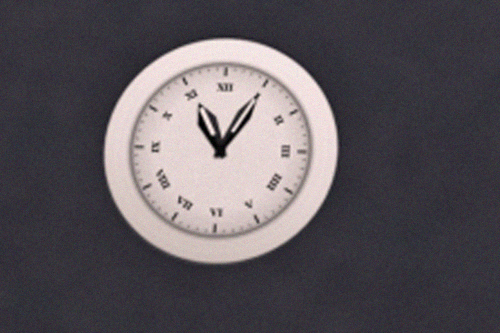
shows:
11,05
